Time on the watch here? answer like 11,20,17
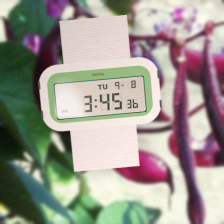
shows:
3,45,36
